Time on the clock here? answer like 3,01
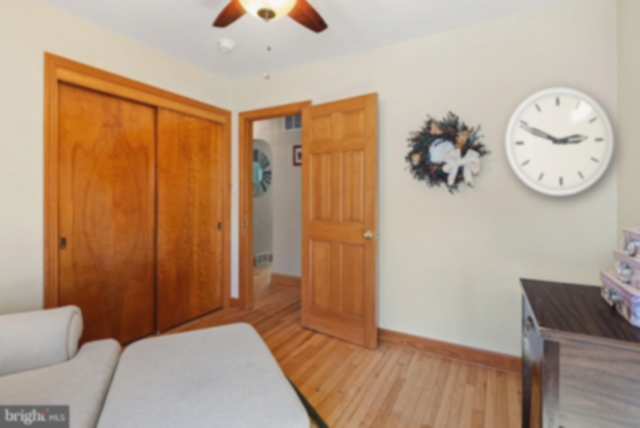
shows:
2,49
